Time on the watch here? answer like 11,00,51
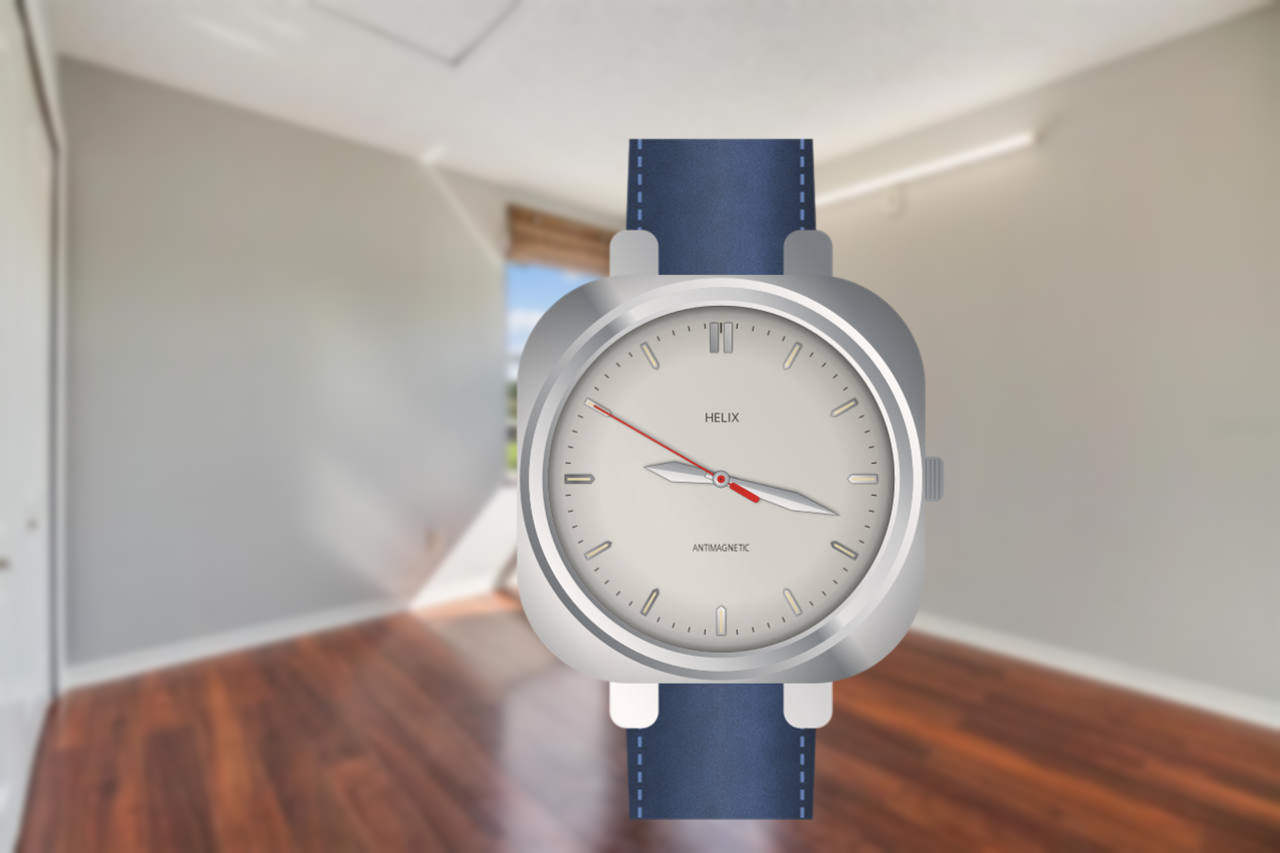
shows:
9,17,50
